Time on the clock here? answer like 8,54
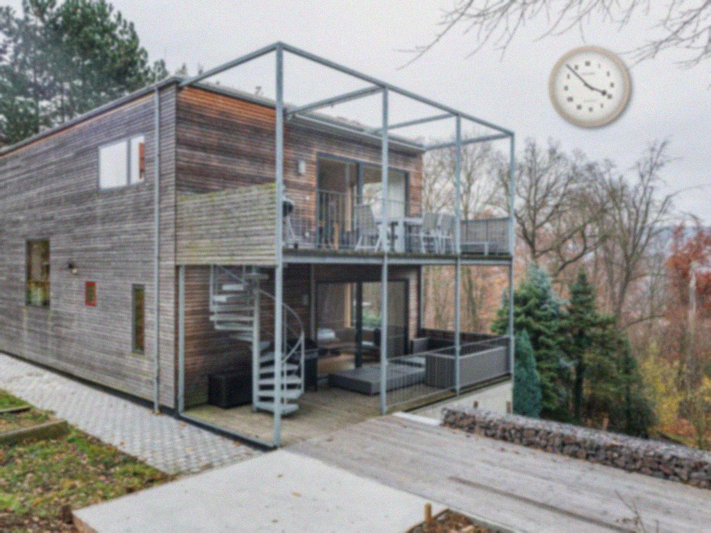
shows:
3,53
